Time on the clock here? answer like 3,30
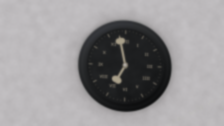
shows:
6,58
